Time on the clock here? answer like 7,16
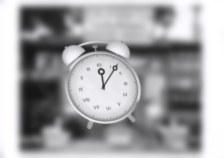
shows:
12,07
